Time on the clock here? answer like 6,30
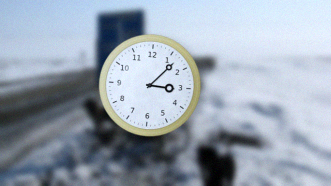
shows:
3,07
